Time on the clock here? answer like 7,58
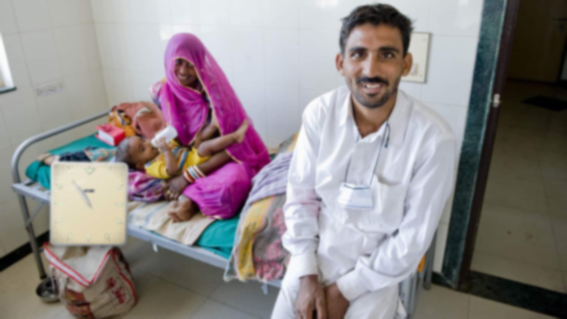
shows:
10,54
